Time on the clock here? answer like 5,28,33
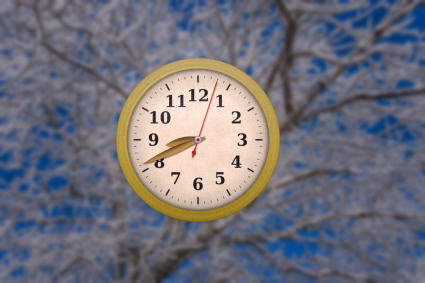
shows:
8,41,03
